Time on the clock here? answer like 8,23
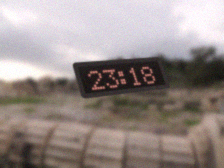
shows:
23,18
